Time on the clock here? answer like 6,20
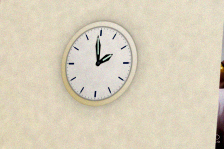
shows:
1,59
